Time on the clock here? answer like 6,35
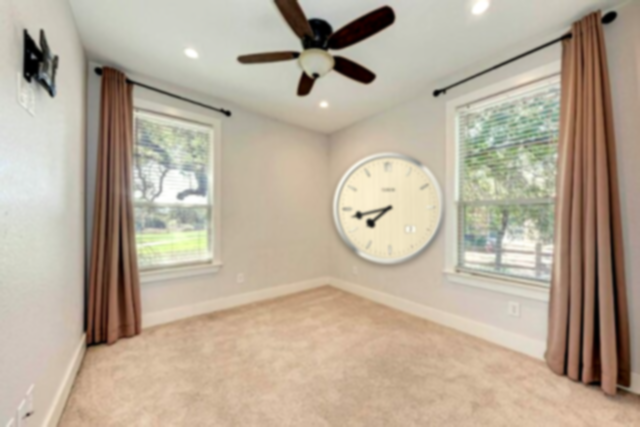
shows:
7,43
